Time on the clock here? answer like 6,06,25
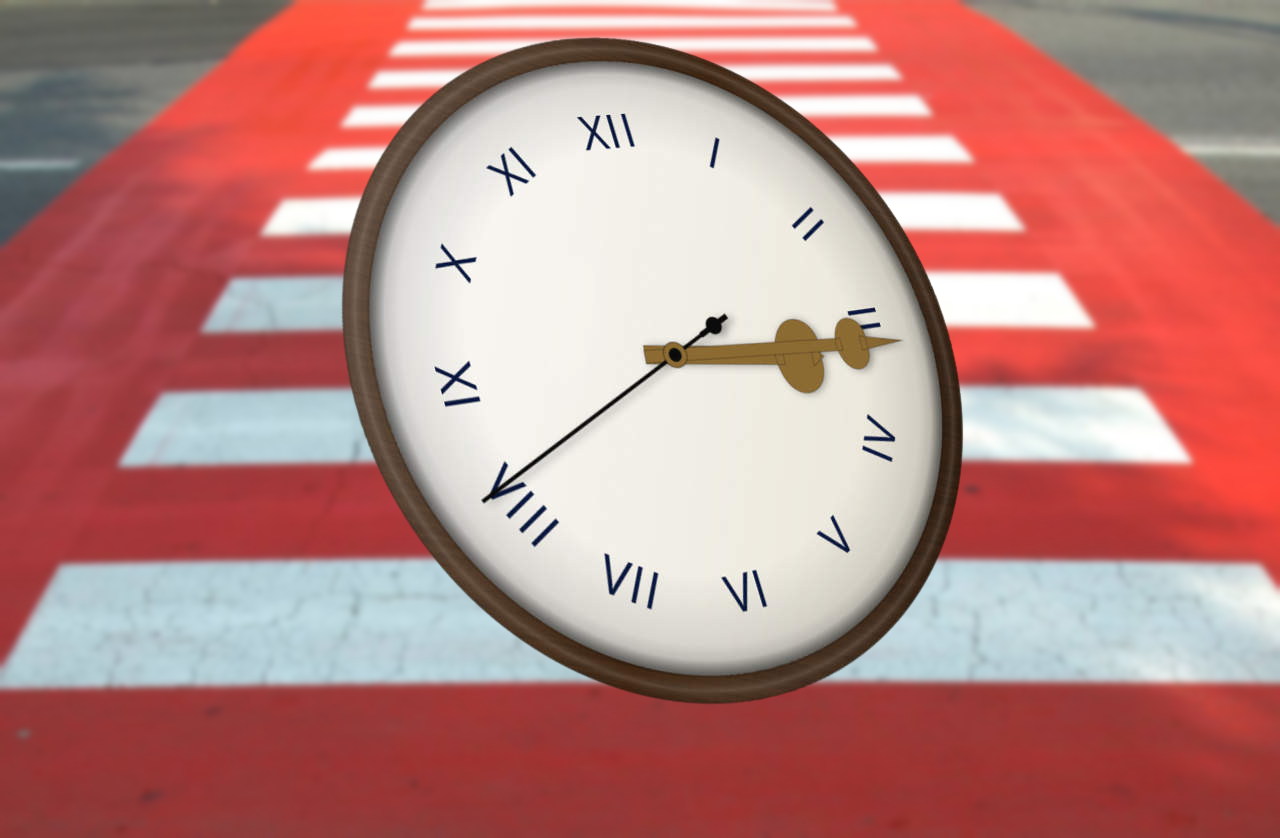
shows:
3,15,41
